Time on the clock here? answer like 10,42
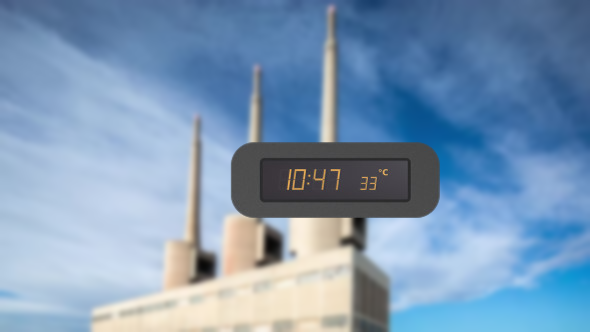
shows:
10,47
